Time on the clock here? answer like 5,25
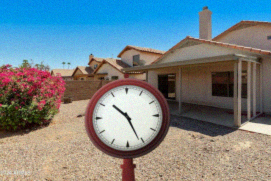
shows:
10,26
